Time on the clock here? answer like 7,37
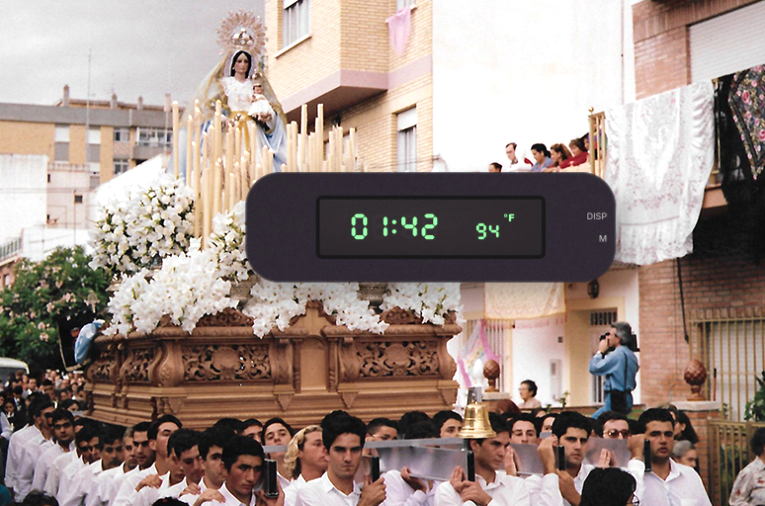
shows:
1,42
